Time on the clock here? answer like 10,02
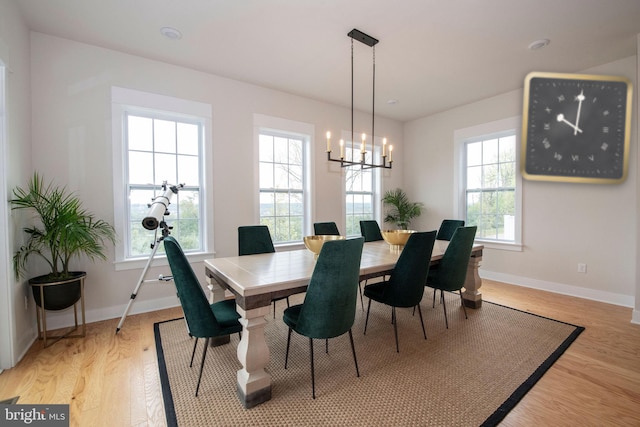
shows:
10,01
